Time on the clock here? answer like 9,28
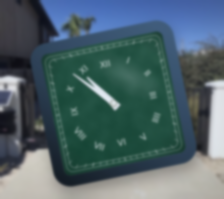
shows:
10,53
